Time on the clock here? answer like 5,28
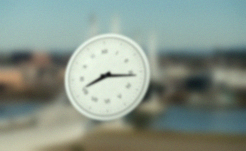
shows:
8,16
